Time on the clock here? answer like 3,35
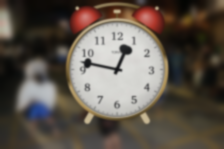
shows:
12,47
